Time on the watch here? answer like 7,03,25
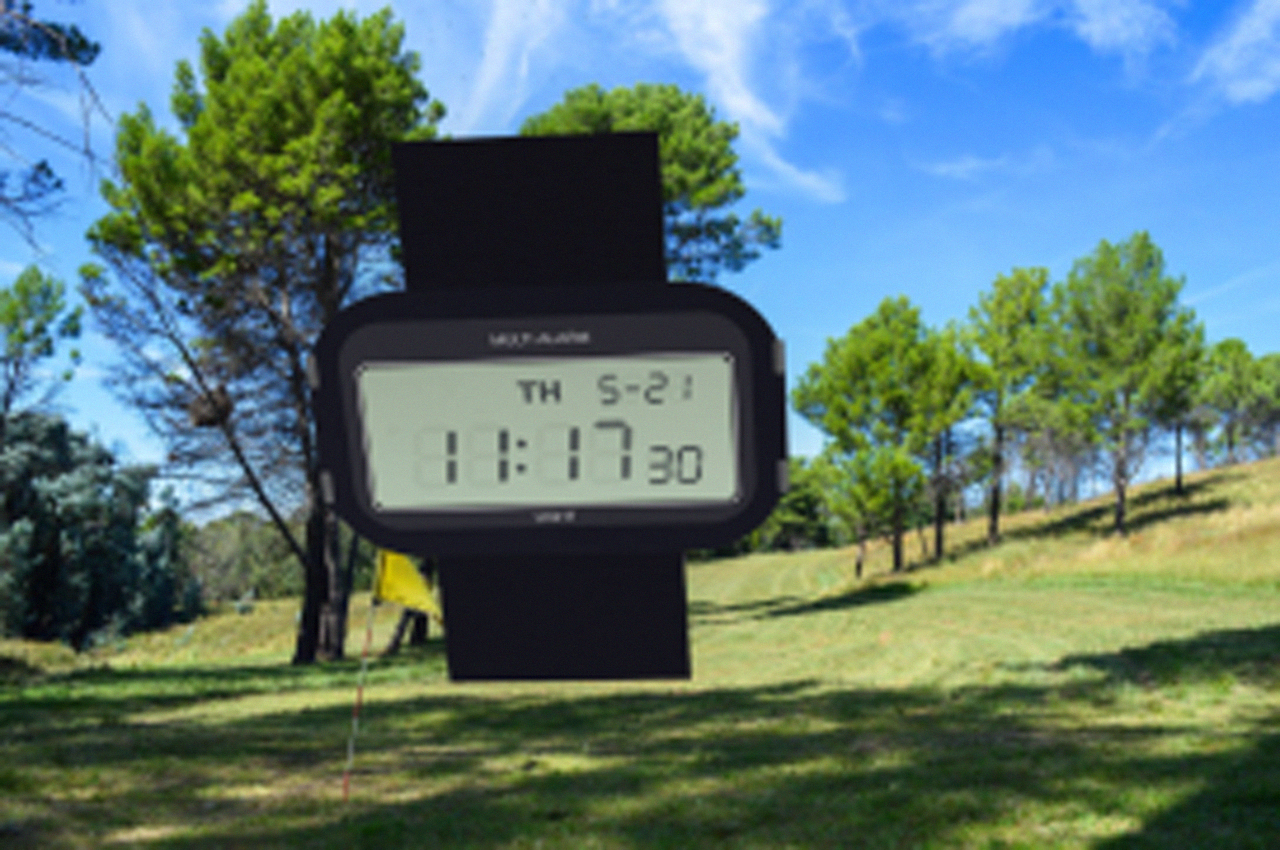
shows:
11,17,30
